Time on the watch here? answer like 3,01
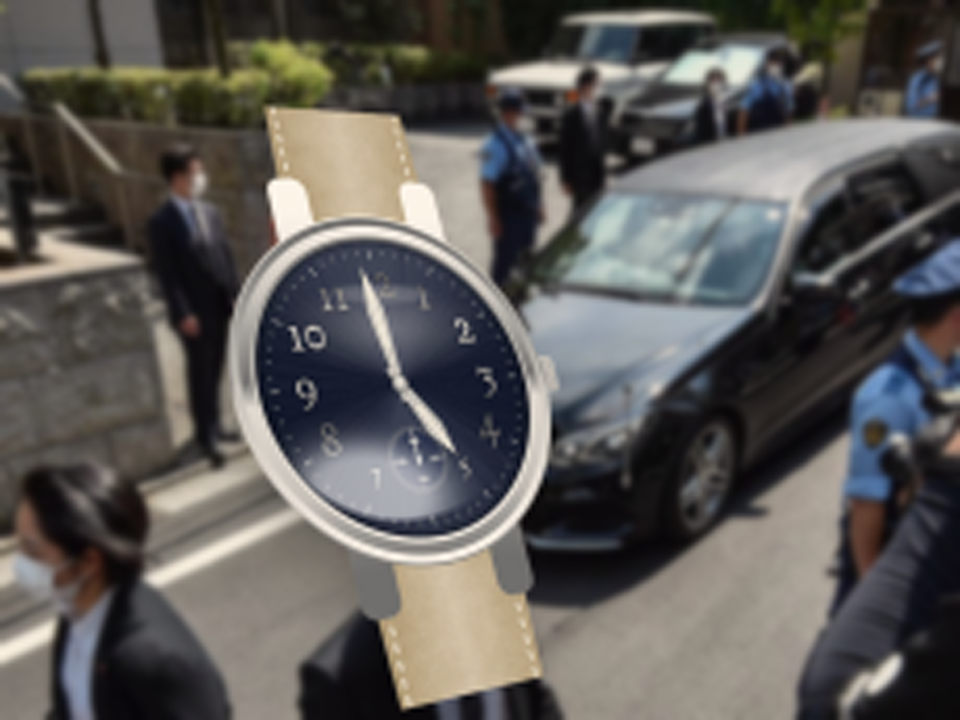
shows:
4,59
